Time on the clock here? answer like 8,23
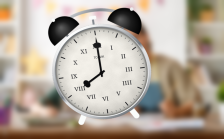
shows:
8,00
